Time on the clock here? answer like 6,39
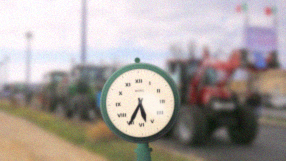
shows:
5,35
